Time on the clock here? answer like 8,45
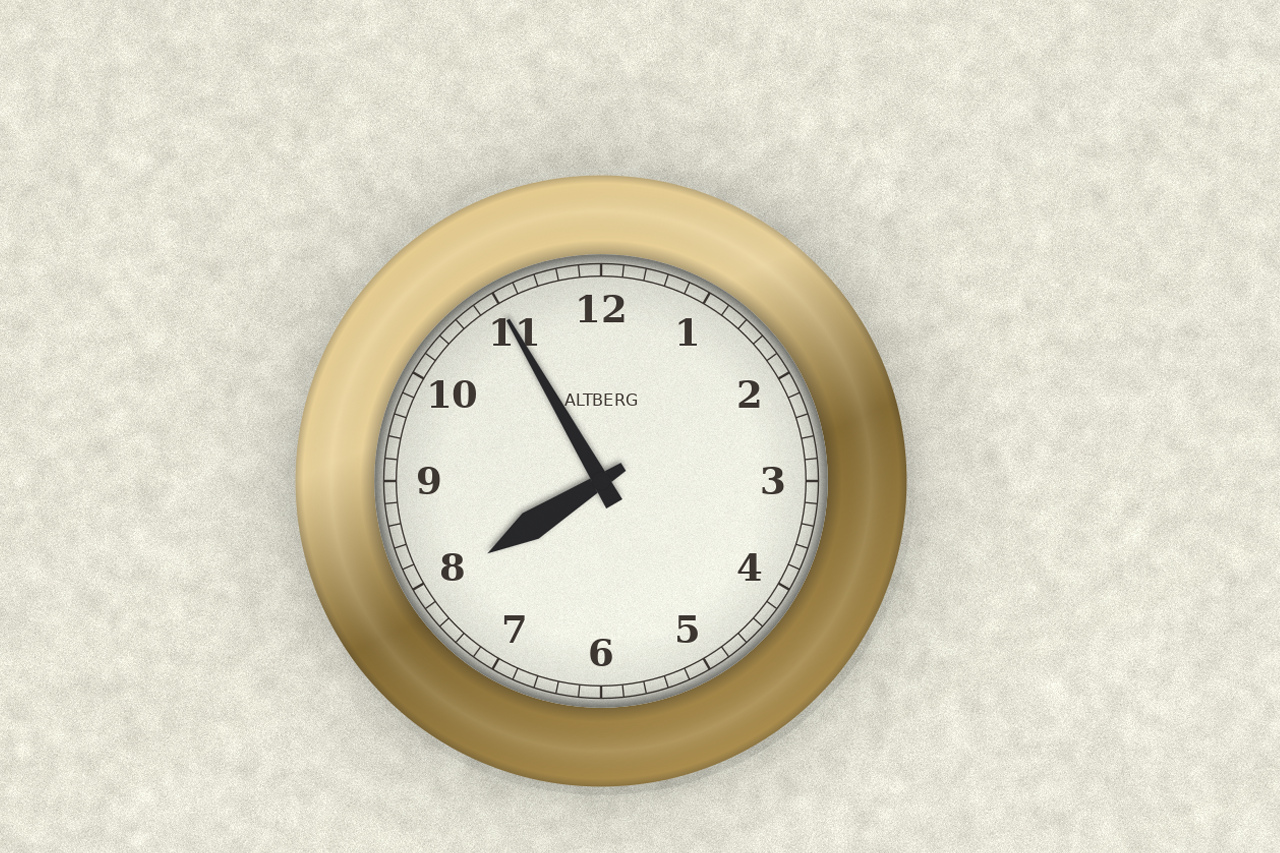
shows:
7,55
